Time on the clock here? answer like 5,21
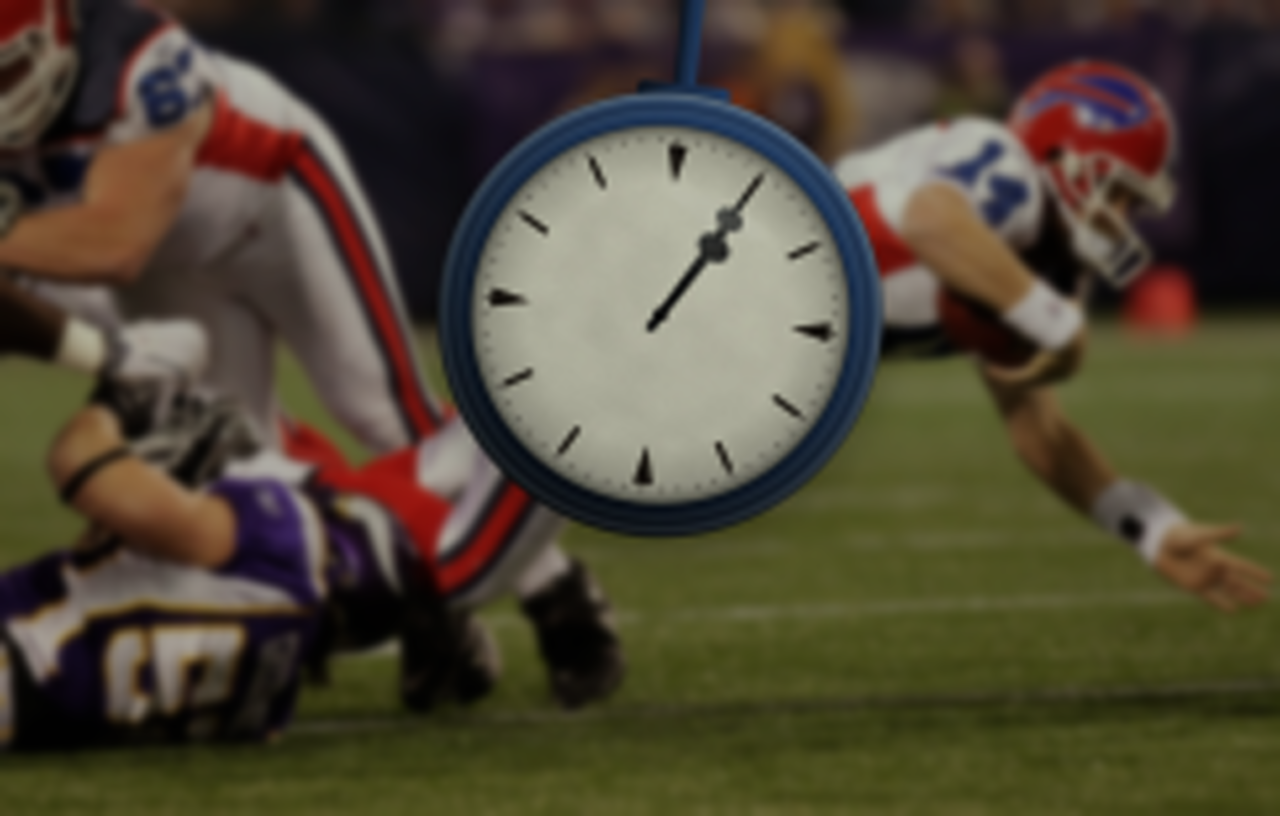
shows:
1,05
